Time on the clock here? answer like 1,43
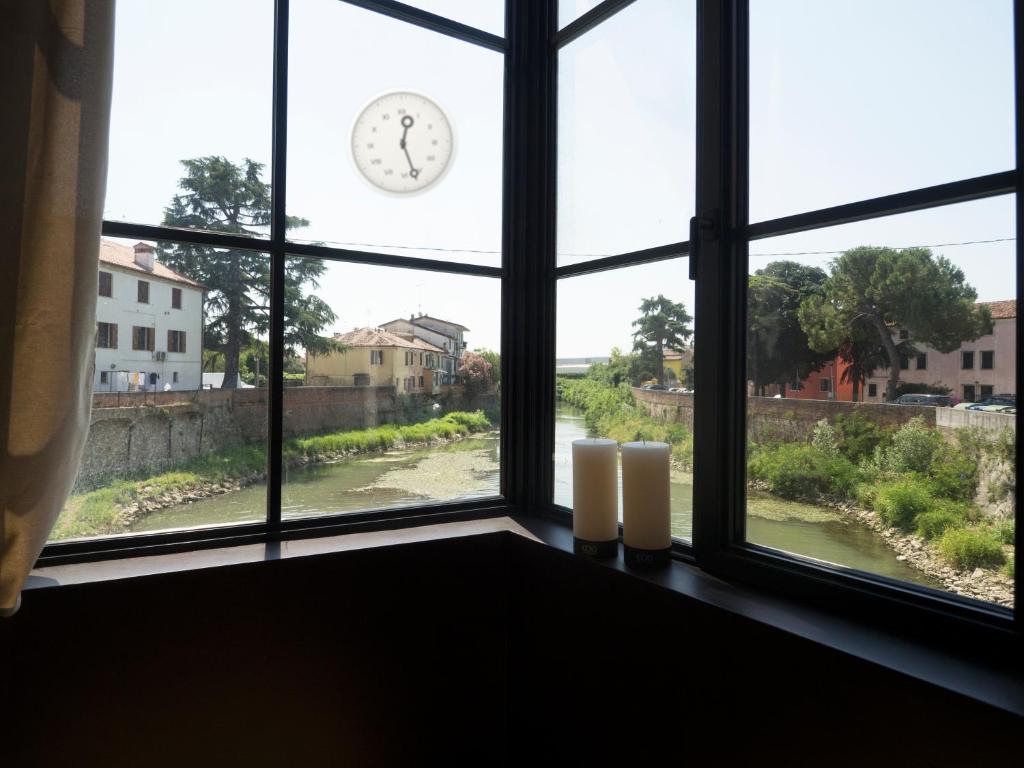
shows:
12,27
